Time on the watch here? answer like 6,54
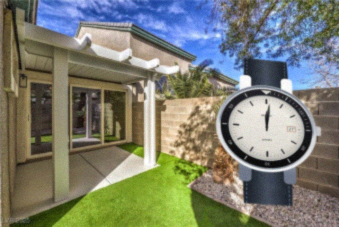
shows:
12,01
